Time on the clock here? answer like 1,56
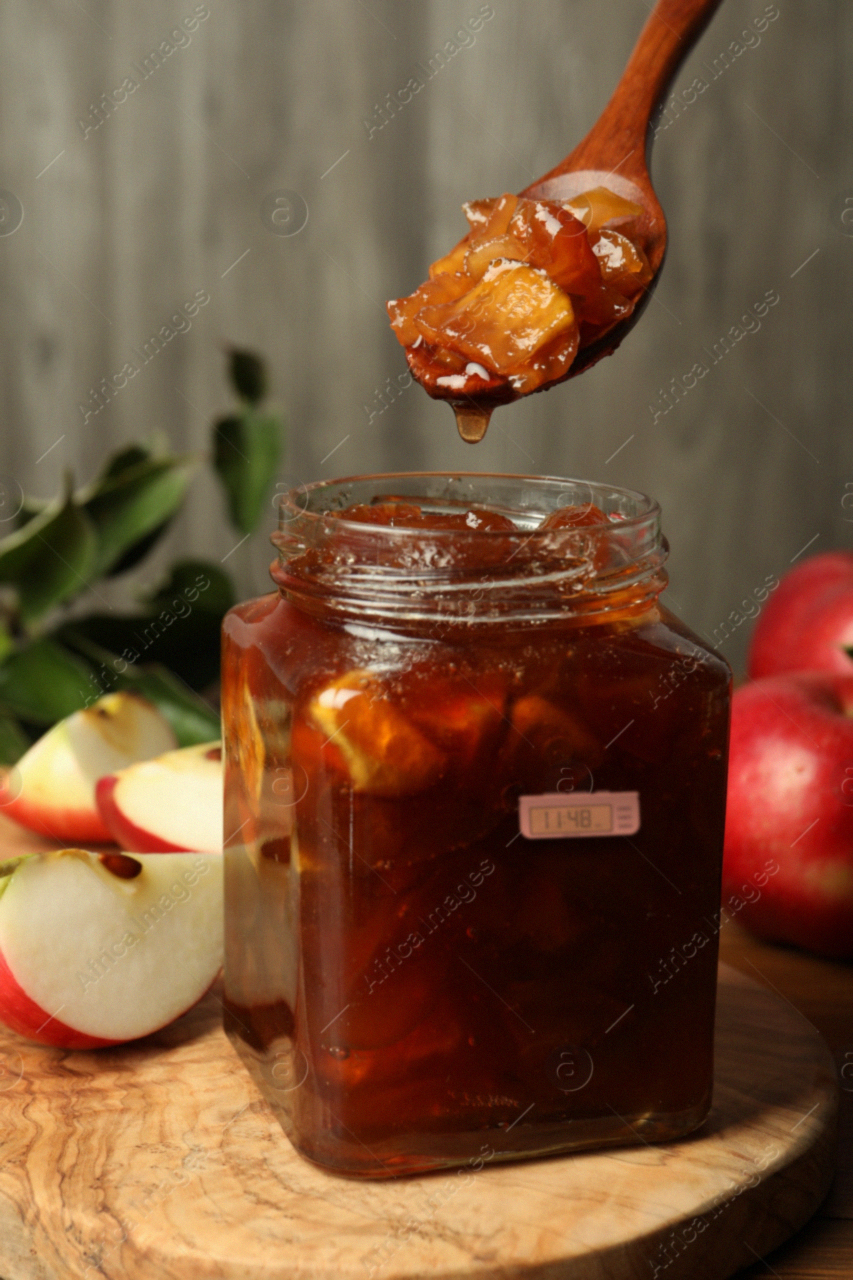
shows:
11,48
